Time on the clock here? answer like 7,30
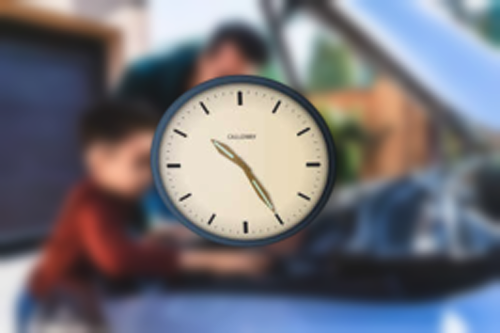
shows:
10,25
